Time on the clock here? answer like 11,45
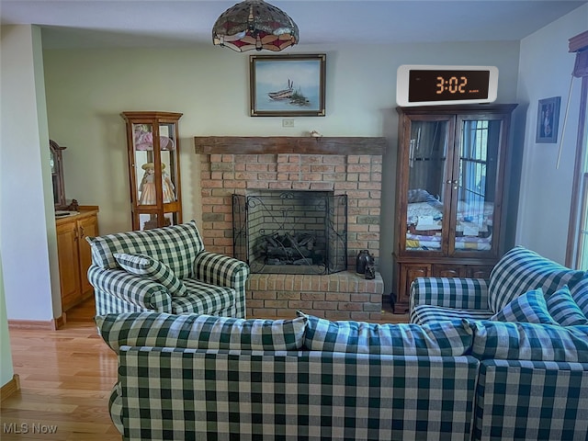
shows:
3,02
